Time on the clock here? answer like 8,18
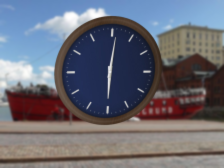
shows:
6,01
